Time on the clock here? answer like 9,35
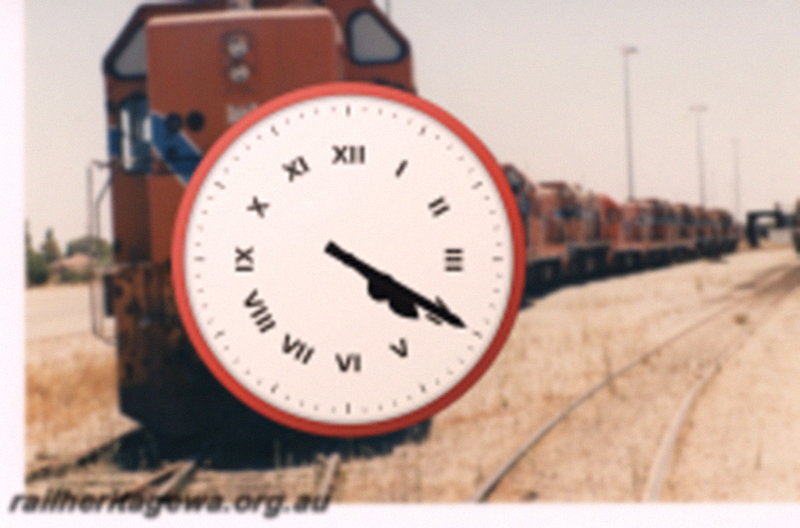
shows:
4,20
